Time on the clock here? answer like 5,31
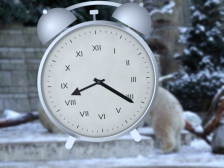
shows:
8,21
